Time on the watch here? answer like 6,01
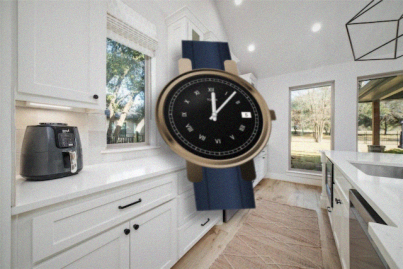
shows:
12,07
